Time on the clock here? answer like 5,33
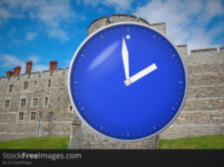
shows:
1,59
